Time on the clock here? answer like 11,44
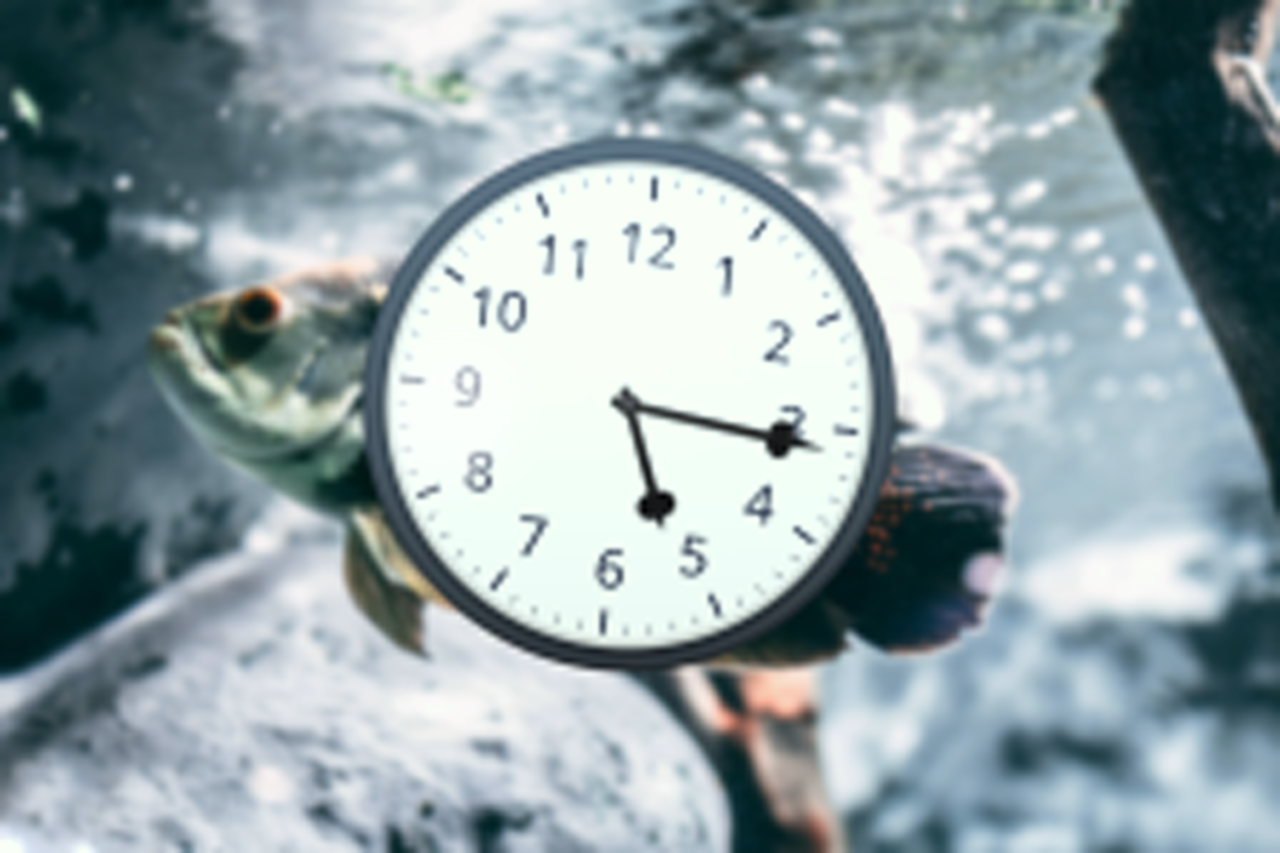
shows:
5,16
